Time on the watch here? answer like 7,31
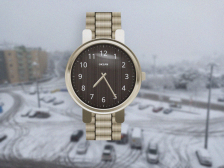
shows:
7,25
